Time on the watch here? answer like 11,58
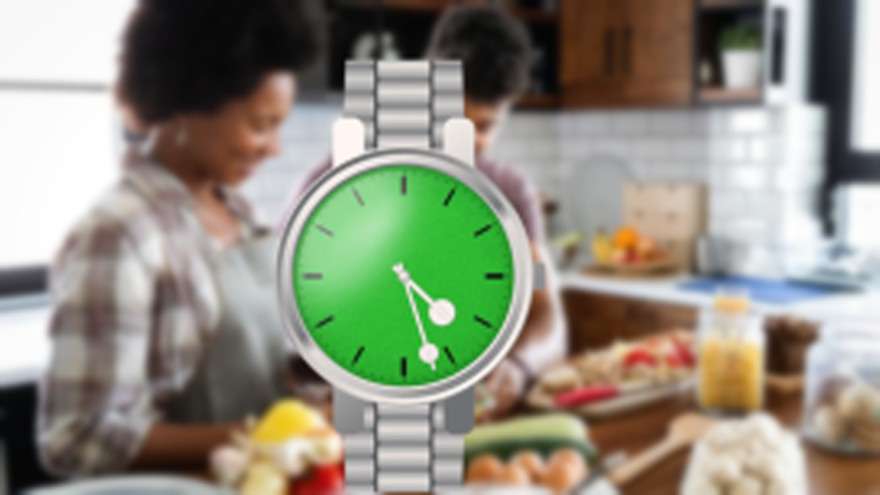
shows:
4,27
